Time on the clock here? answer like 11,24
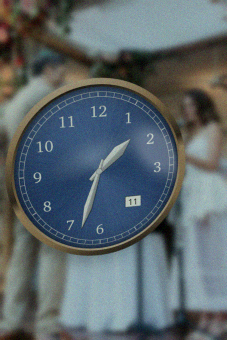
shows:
1,33
